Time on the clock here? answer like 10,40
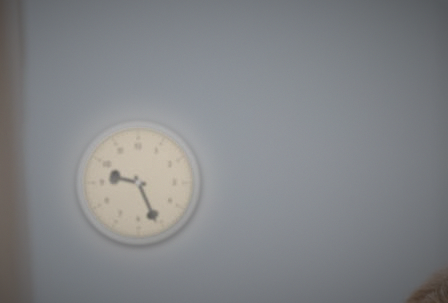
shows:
9,26
